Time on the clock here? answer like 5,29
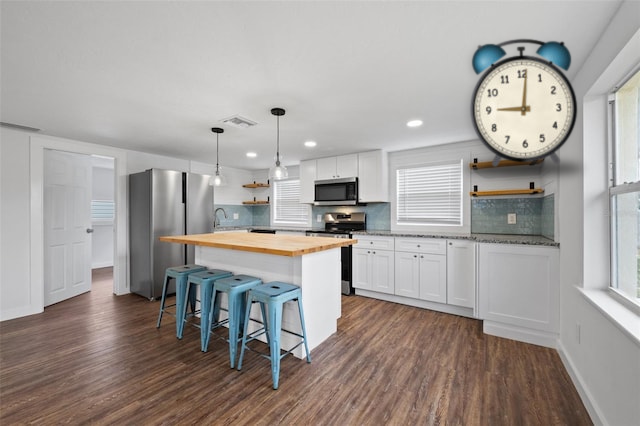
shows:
9,01
